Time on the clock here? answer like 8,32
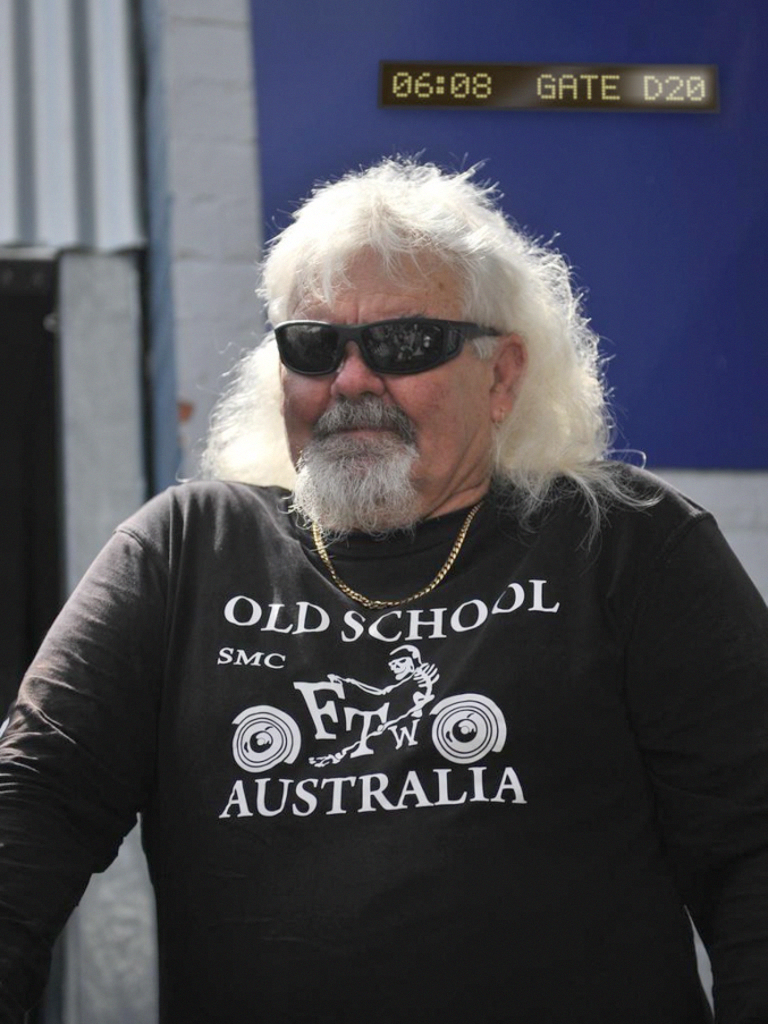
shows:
6,08
